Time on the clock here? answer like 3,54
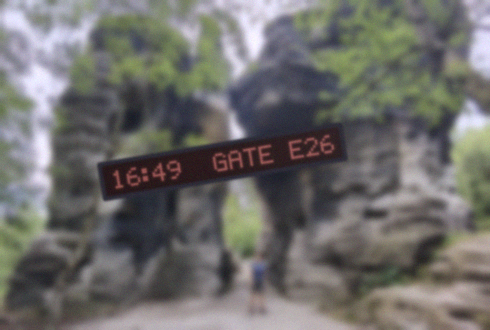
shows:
16,49
